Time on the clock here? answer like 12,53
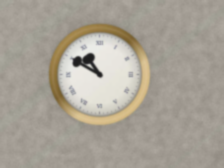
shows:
10,50
